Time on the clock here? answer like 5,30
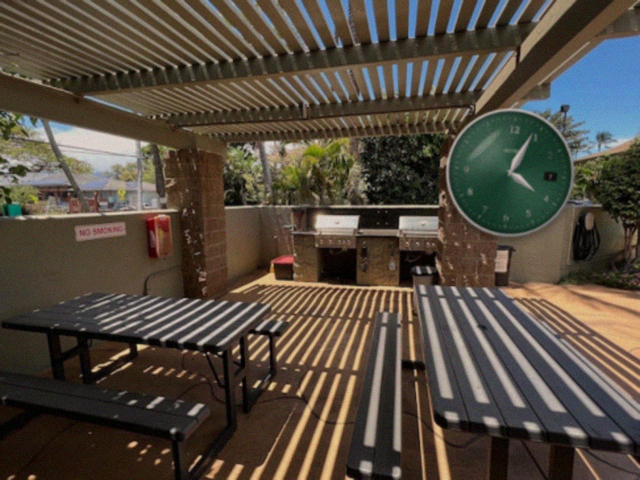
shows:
4,04
